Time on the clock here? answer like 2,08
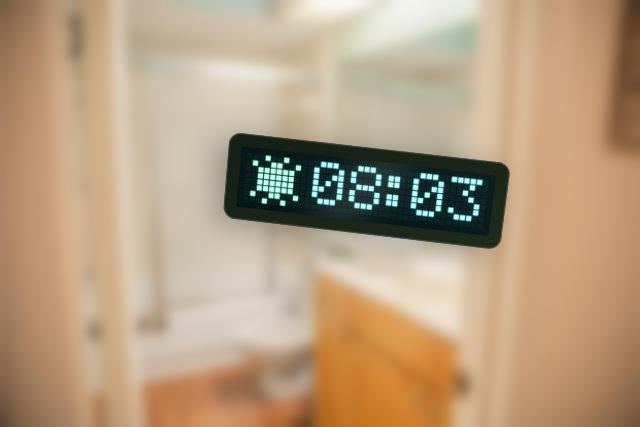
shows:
8,03
